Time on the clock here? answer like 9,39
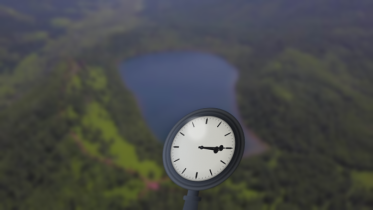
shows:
3,15
